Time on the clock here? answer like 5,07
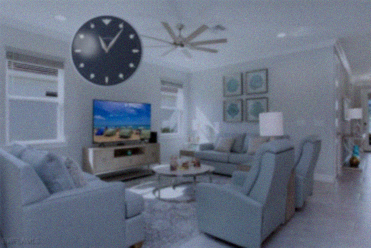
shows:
11,06
